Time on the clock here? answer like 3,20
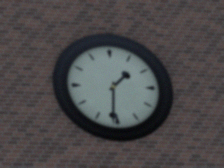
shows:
1,31
